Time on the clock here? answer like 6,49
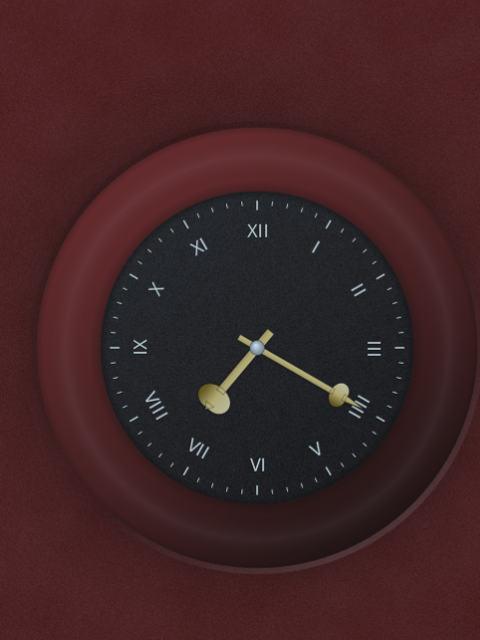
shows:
7,20
